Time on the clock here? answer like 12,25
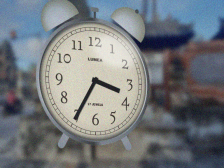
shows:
3,35
